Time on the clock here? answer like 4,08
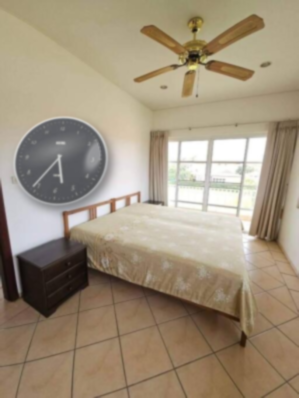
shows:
5,36
